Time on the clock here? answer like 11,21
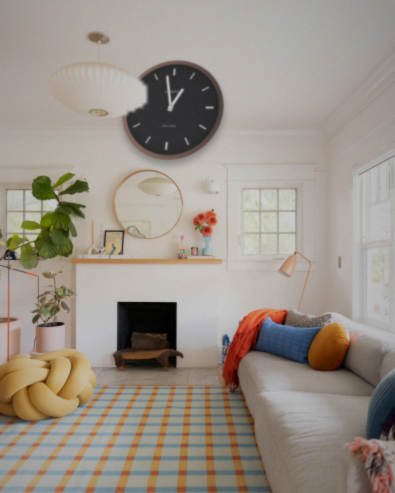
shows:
12,58
